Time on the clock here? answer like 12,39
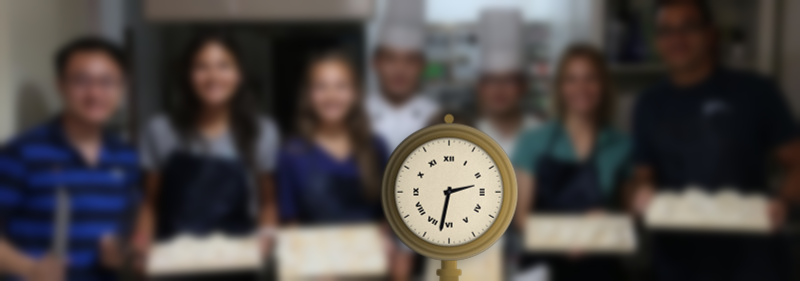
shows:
2,32
